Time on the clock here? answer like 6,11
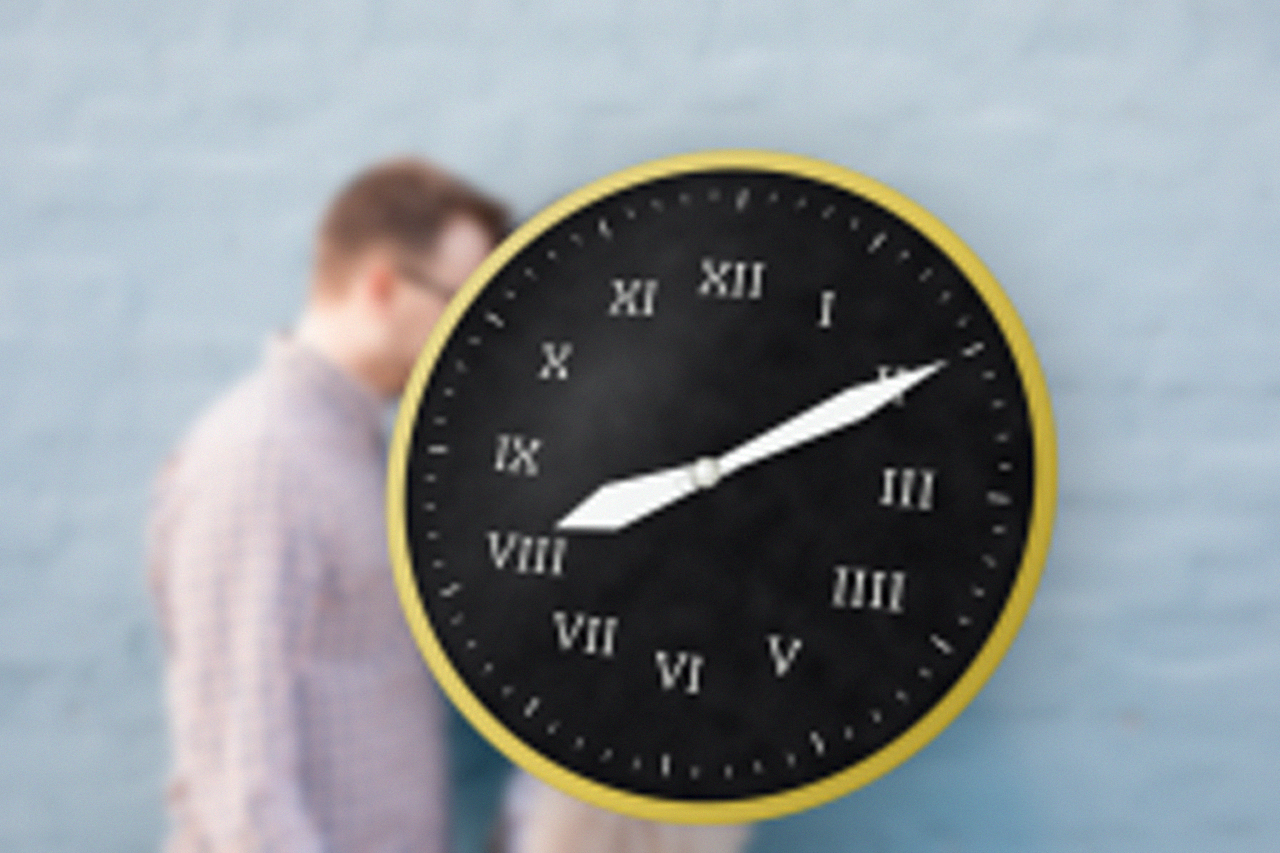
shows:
8,10
